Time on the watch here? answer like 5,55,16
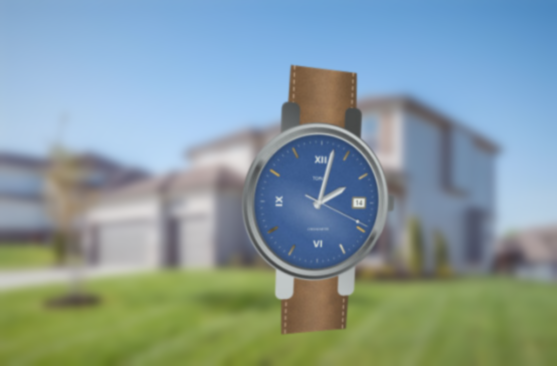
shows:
2,02,19
